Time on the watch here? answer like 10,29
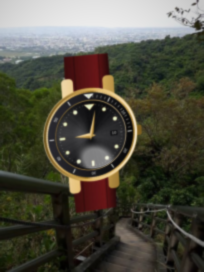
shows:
9,02
